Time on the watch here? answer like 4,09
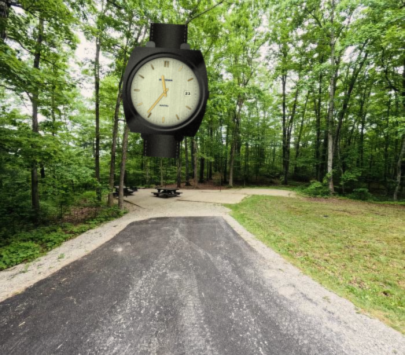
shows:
11,36
